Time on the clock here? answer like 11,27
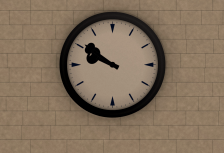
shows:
9,51
